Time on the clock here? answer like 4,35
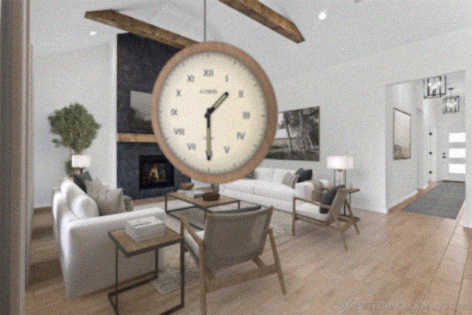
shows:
1,30
